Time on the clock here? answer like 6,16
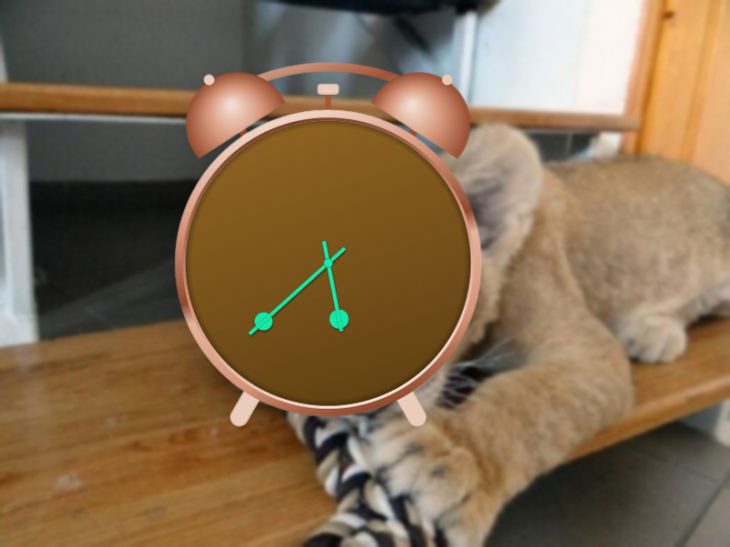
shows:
5,38
